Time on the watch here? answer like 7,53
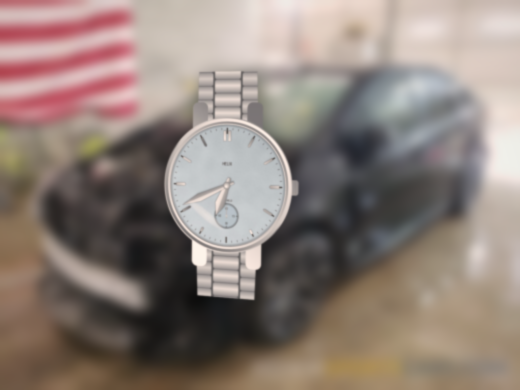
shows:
6,41
